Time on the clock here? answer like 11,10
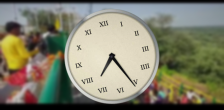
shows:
7,26
